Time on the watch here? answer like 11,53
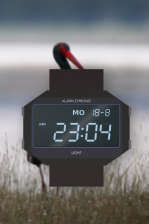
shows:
23,04
